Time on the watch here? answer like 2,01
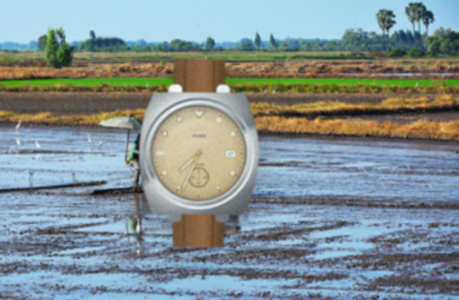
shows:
7,34
